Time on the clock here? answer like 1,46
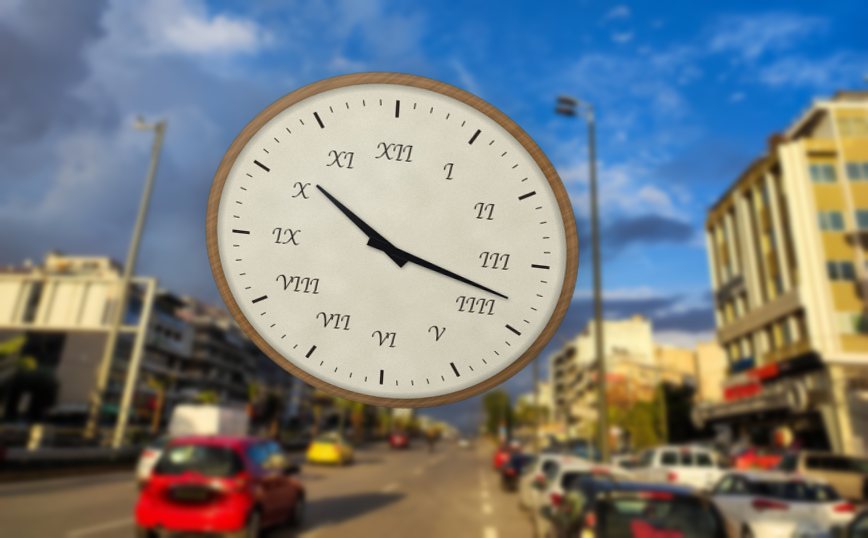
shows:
10,18
